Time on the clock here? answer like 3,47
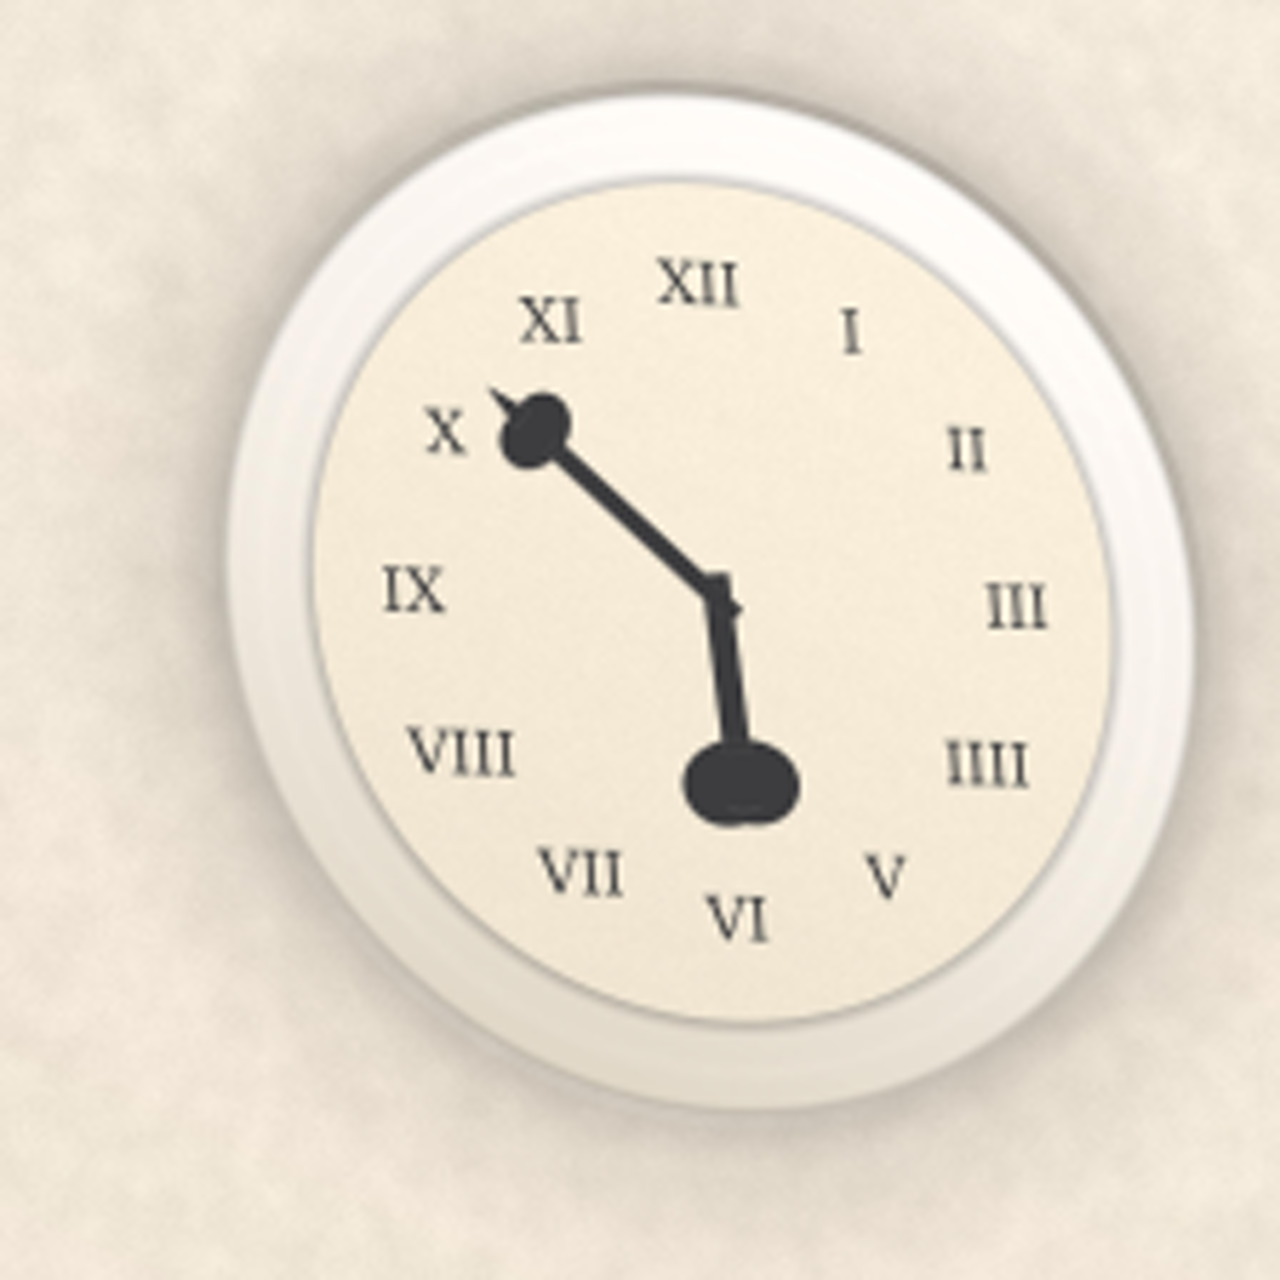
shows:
5,52
